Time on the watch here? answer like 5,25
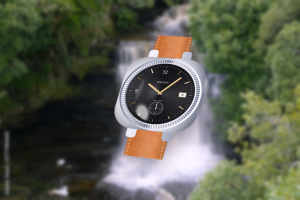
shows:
10,07
